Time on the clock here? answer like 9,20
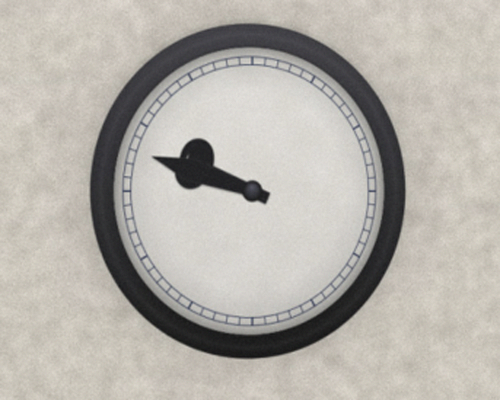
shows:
9,48
